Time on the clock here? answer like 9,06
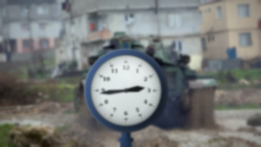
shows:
2,44
